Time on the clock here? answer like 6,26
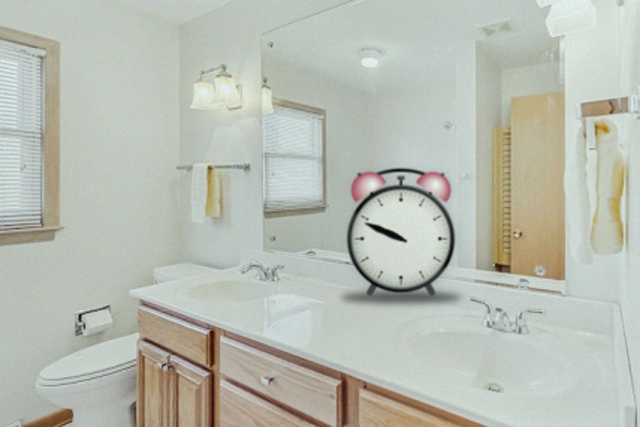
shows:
9,49
